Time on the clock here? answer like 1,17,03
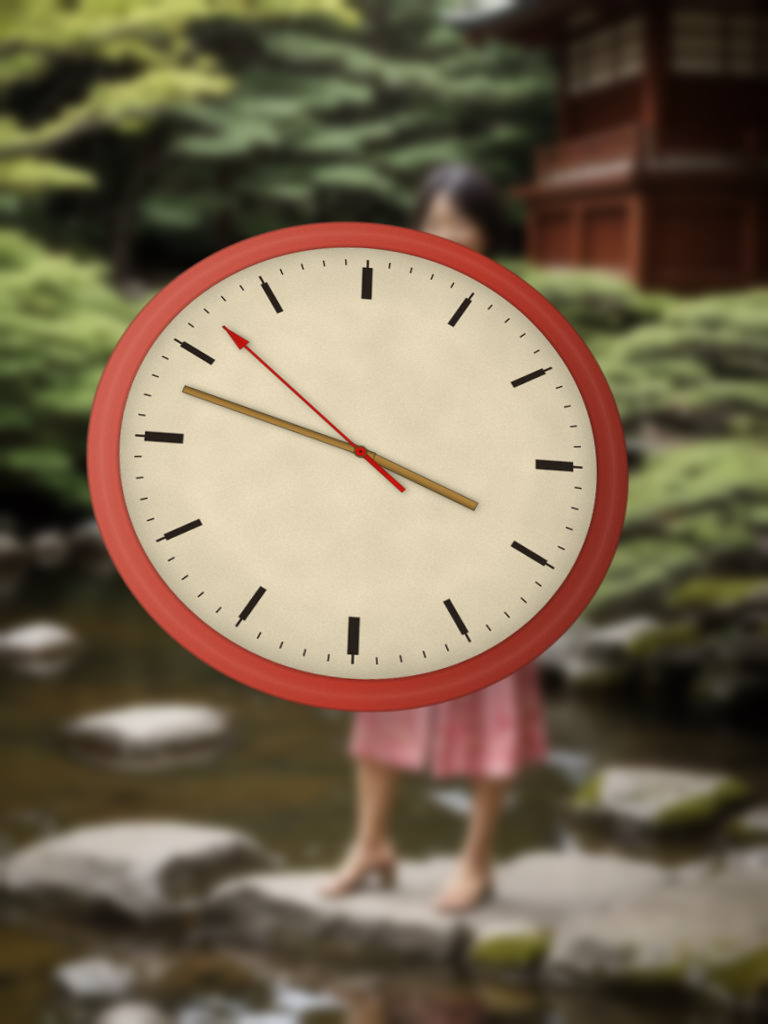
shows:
3,47,52
